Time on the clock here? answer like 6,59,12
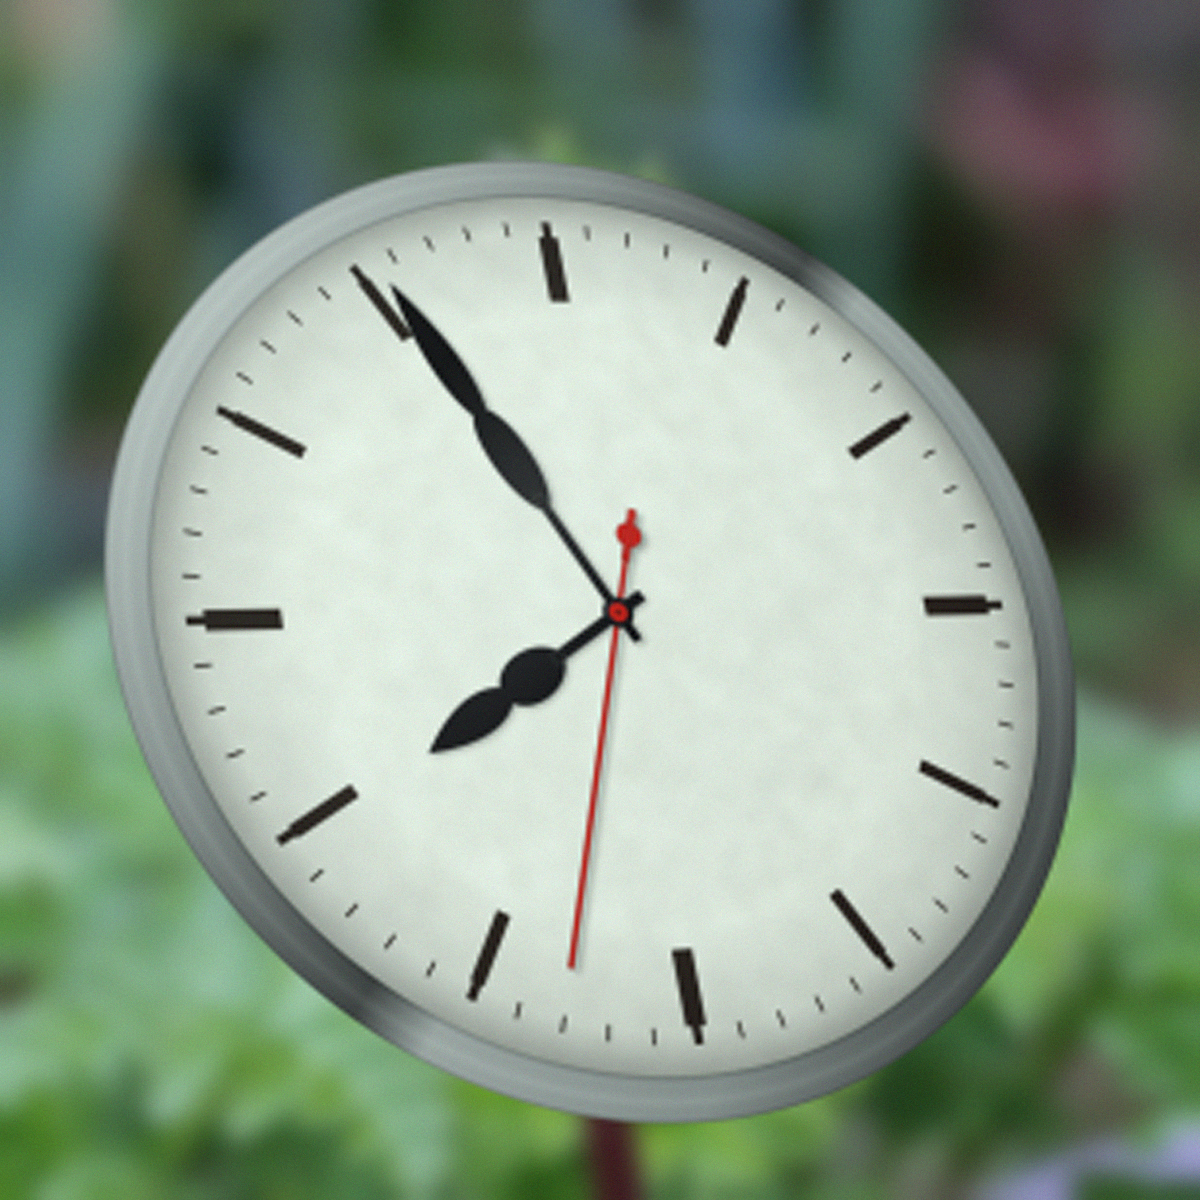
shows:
7,55,33
